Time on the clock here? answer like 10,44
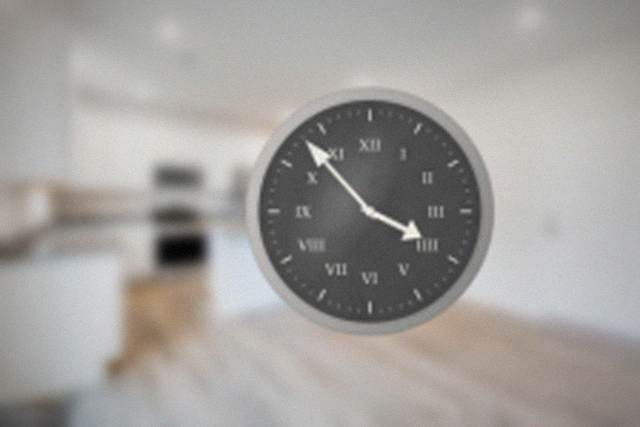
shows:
3,53
